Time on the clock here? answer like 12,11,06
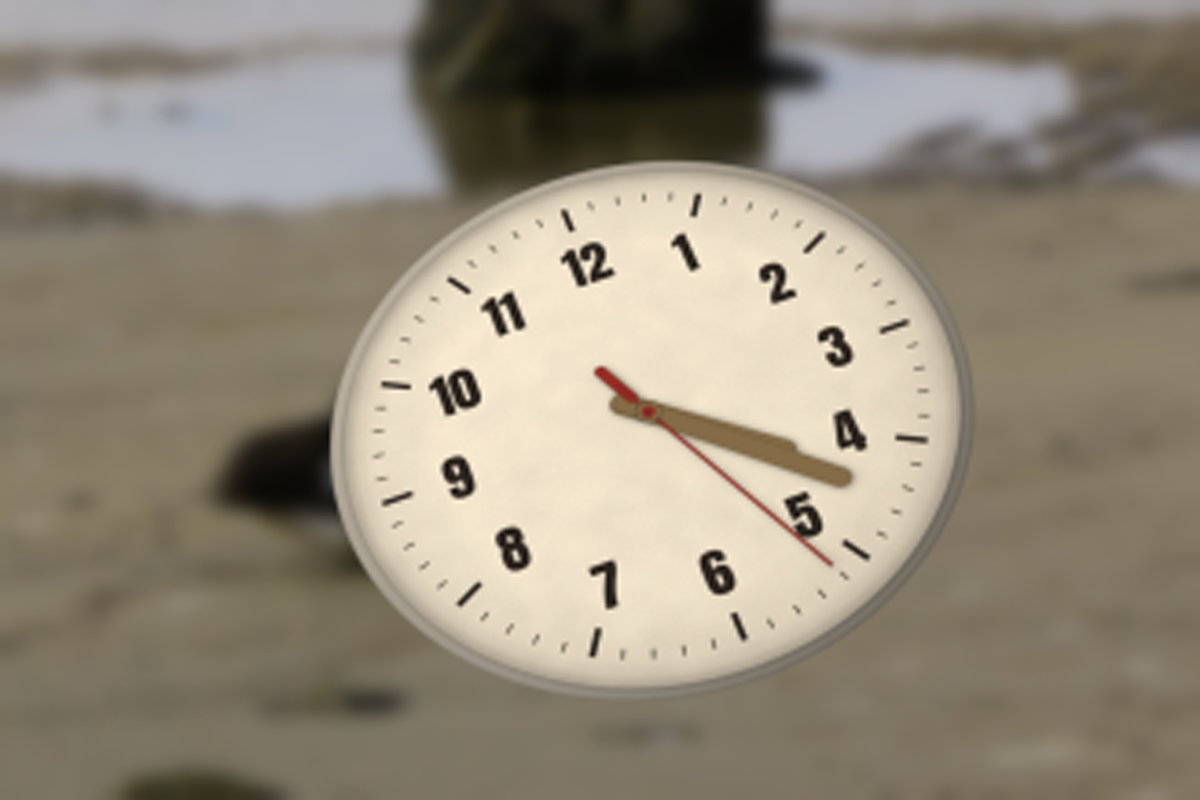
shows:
4,22,26
